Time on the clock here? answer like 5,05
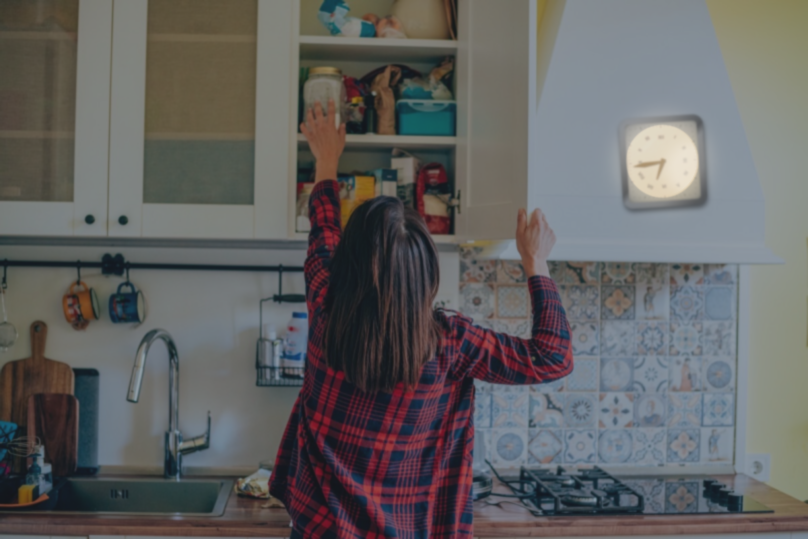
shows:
6,44
